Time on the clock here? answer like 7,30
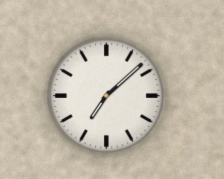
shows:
7,08
